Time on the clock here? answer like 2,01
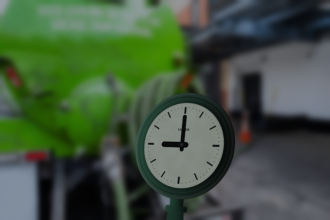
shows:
9,00
